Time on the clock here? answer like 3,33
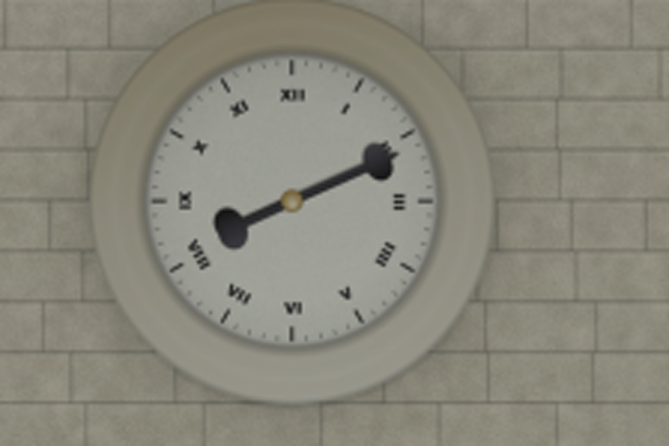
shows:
8,11
